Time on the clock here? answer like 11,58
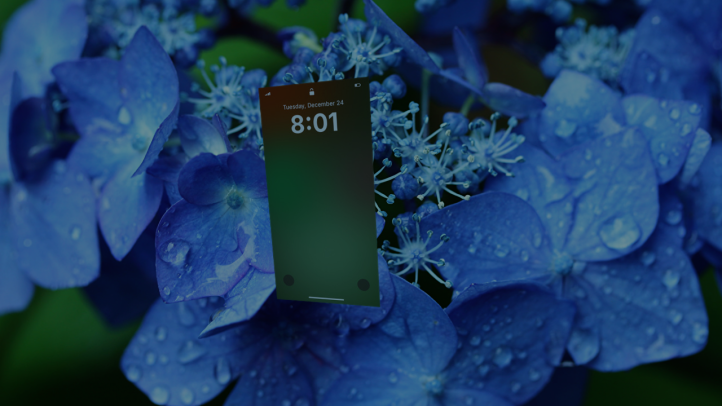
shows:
8,01
